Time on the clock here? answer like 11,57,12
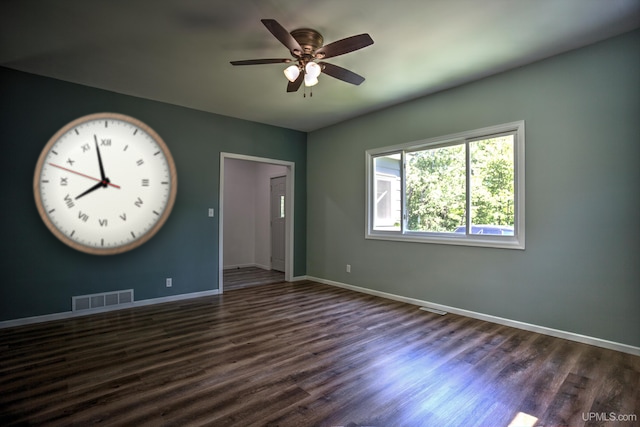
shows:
7,57,48
